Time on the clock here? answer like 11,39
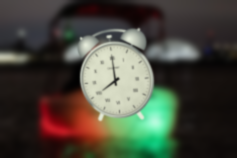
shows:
8,00
